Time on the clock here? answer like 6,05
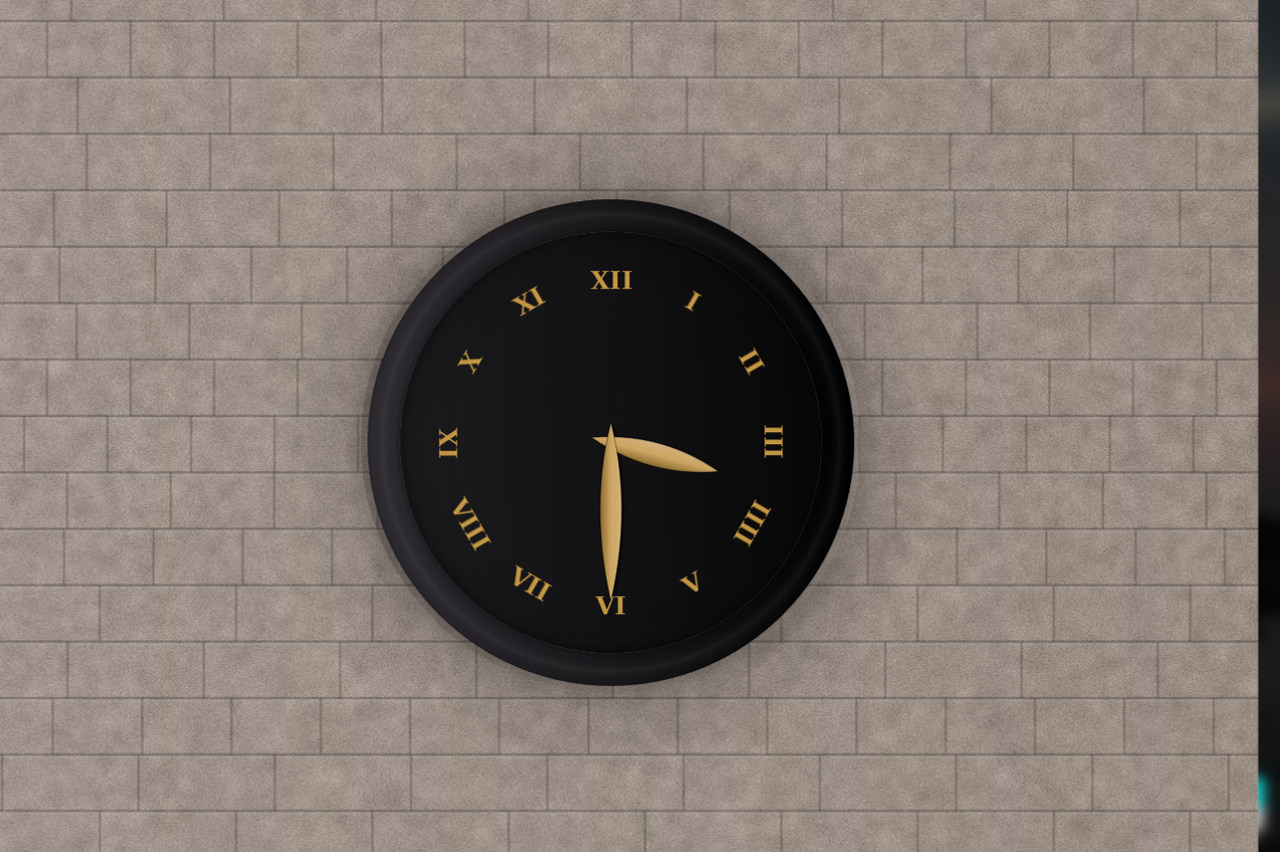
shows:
3,30
